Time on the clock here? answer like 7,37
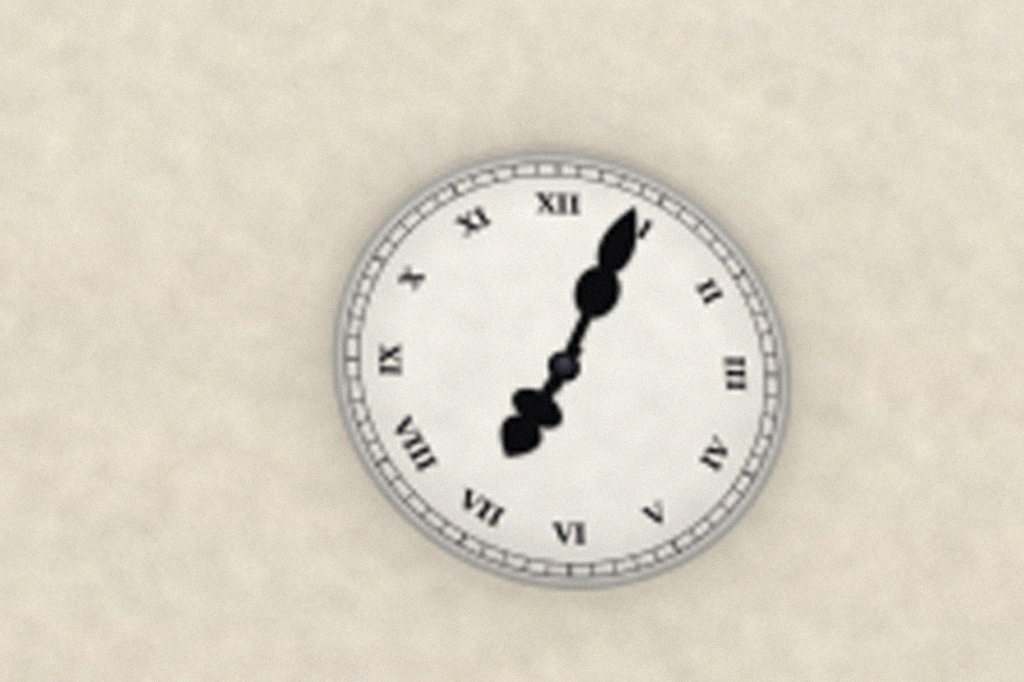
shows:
7,04
